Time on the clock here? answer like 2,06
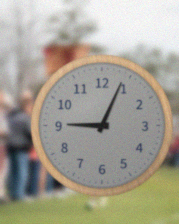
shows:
9,04
